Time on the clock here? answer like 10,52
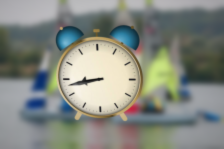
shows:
8,43
